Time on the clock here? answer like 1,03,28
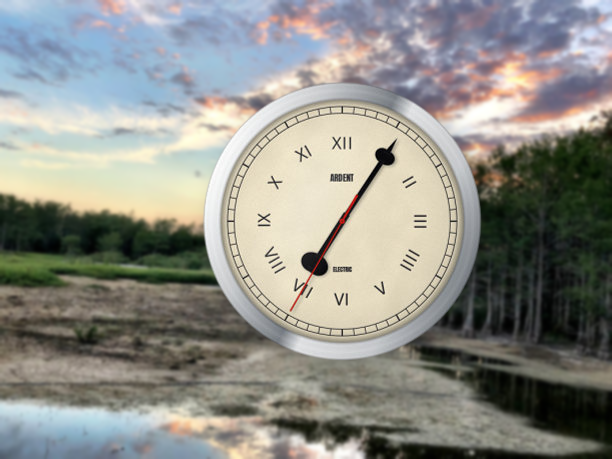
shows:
7,05,35
